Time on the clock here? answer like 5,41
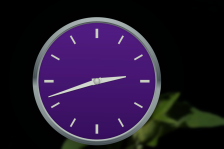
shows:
2,42
